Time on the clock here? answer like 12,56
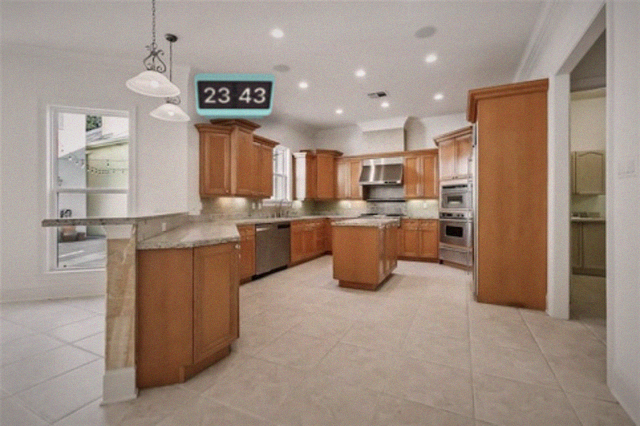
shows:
23,43
